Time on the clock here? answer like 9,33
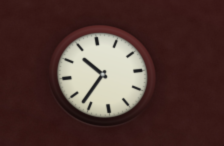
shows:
10,37
